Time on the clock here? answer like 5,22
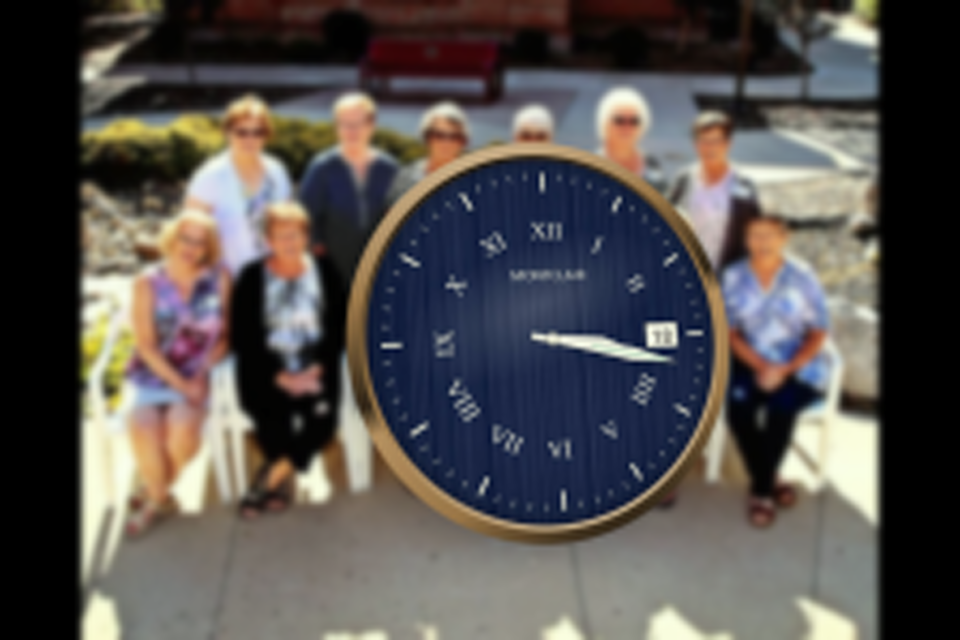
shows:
3,17
